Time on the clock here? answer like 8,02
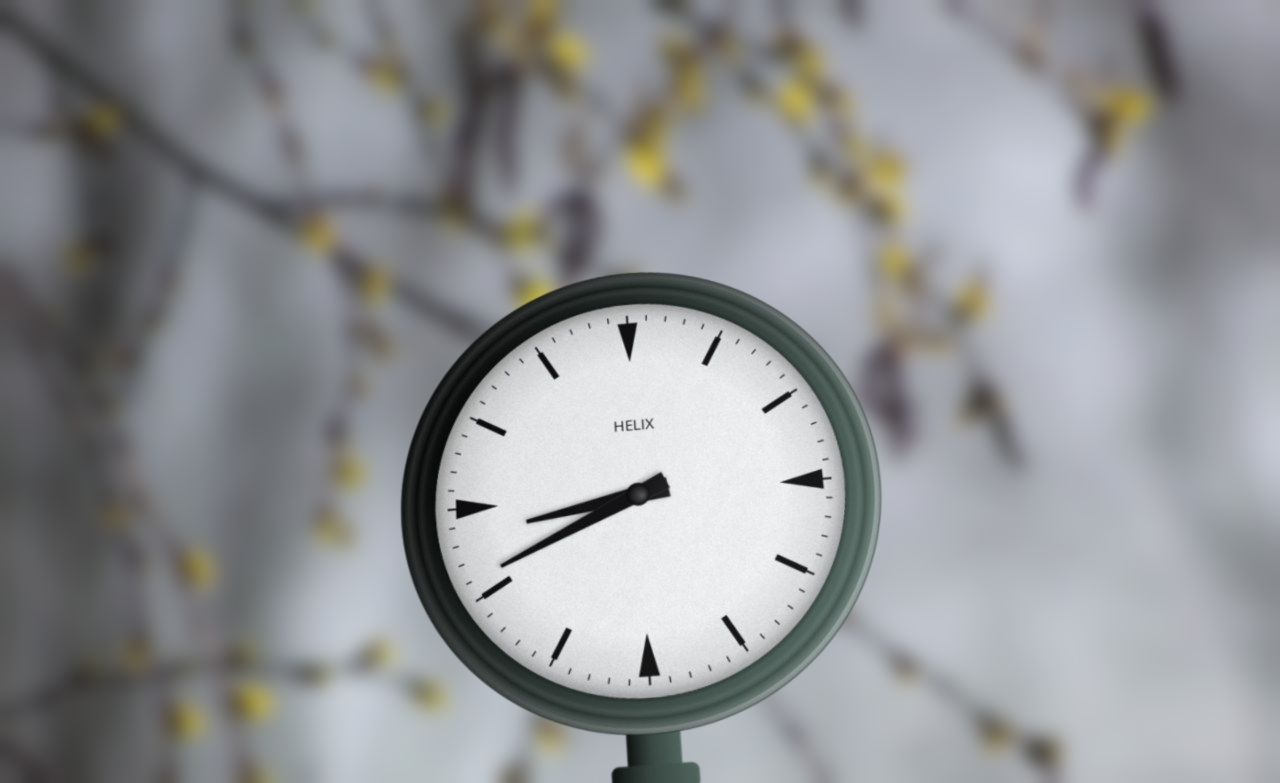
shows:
8,41
